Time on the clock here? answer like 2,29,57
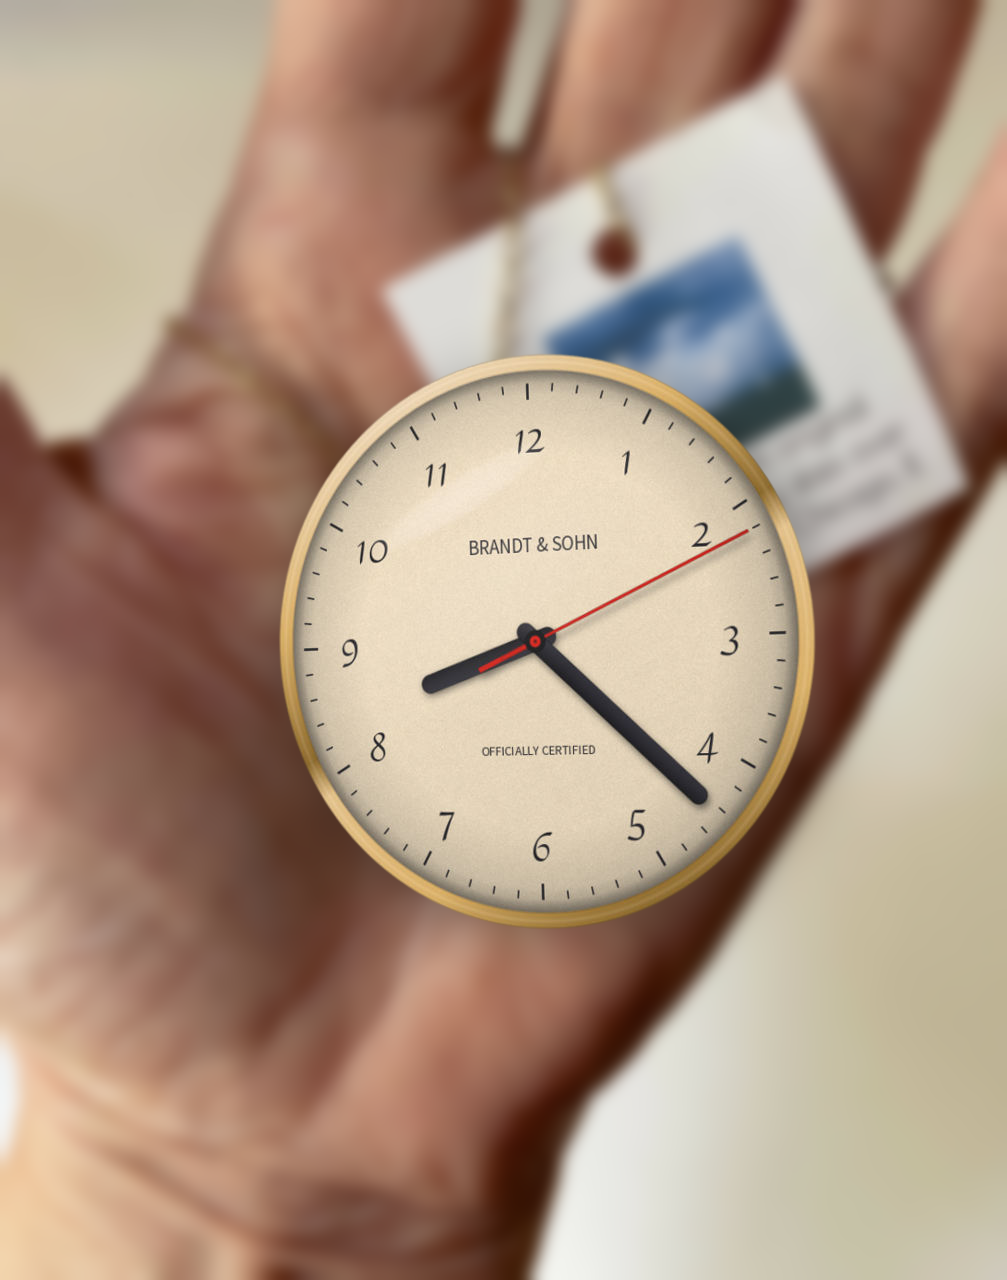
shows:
8,22,11
